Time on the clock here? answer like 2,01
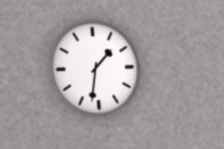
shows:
1,32
